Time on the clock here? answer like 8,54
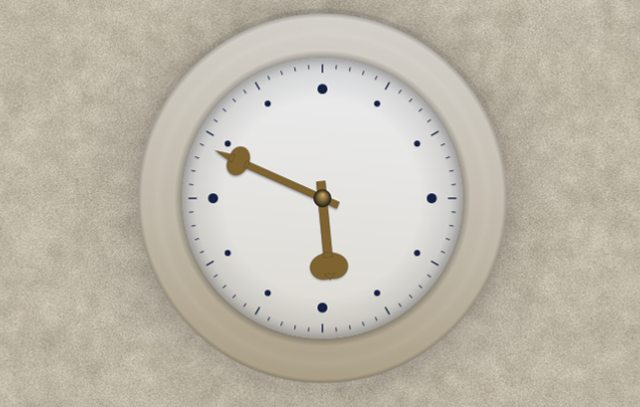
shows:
5,49
